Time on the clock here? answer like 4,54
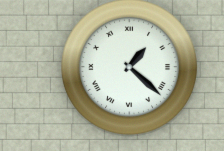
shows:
1,22
